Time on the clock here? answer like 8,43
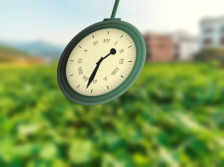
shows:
1,32
